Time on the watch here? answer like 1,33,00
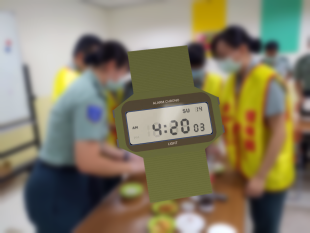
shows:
4,20,03
